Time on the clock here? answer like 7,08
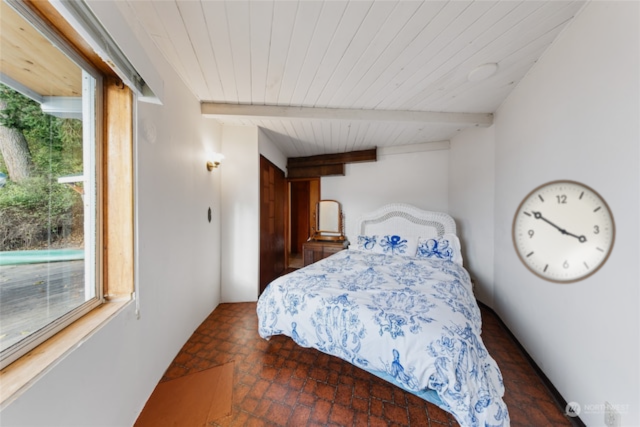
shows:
3,51
